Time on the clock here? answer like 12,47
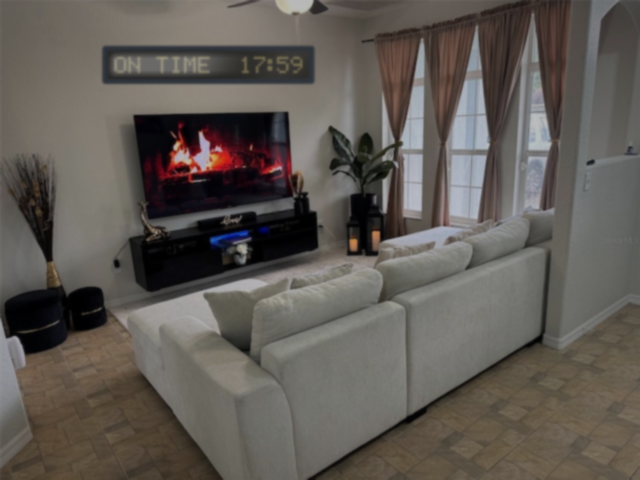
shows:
17,59
